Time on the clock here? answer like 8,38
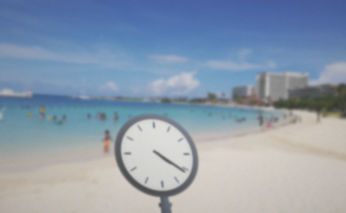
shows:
4,21
